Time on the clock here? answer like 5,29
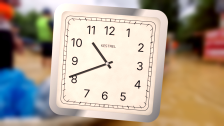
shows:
10,41
